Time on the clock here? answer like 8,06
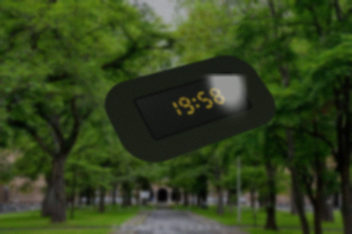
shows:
19,58
